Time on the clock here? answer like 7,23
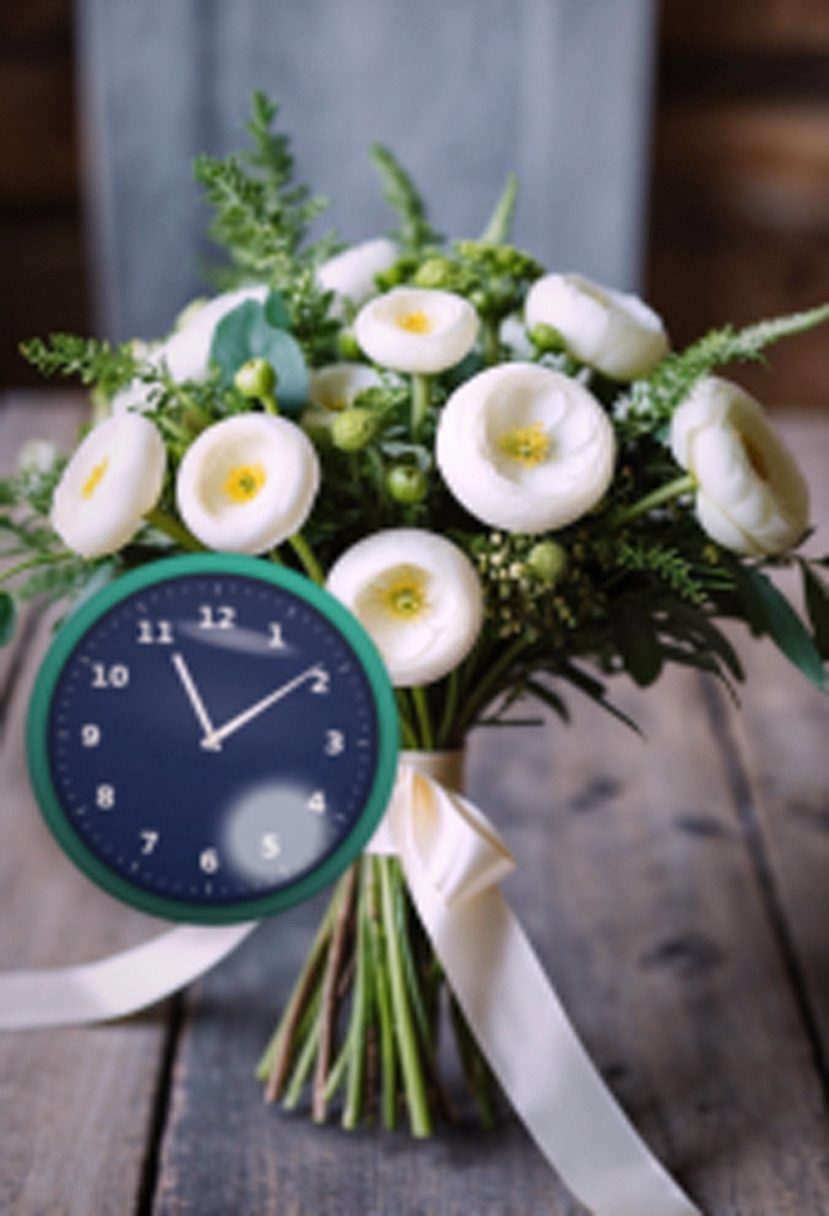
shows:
11,09
